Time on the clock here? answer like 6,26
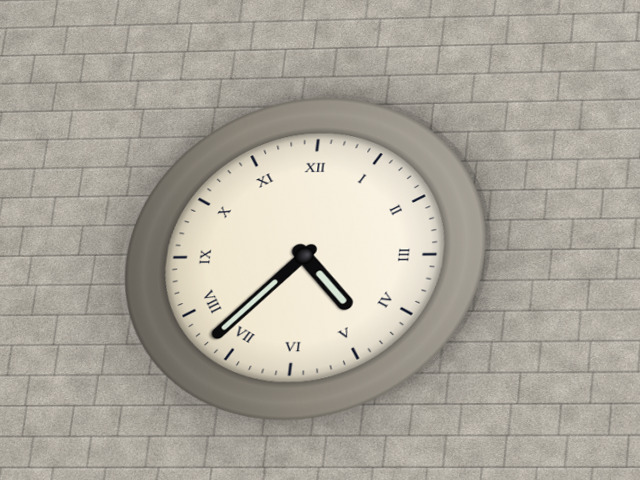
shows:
4,37
